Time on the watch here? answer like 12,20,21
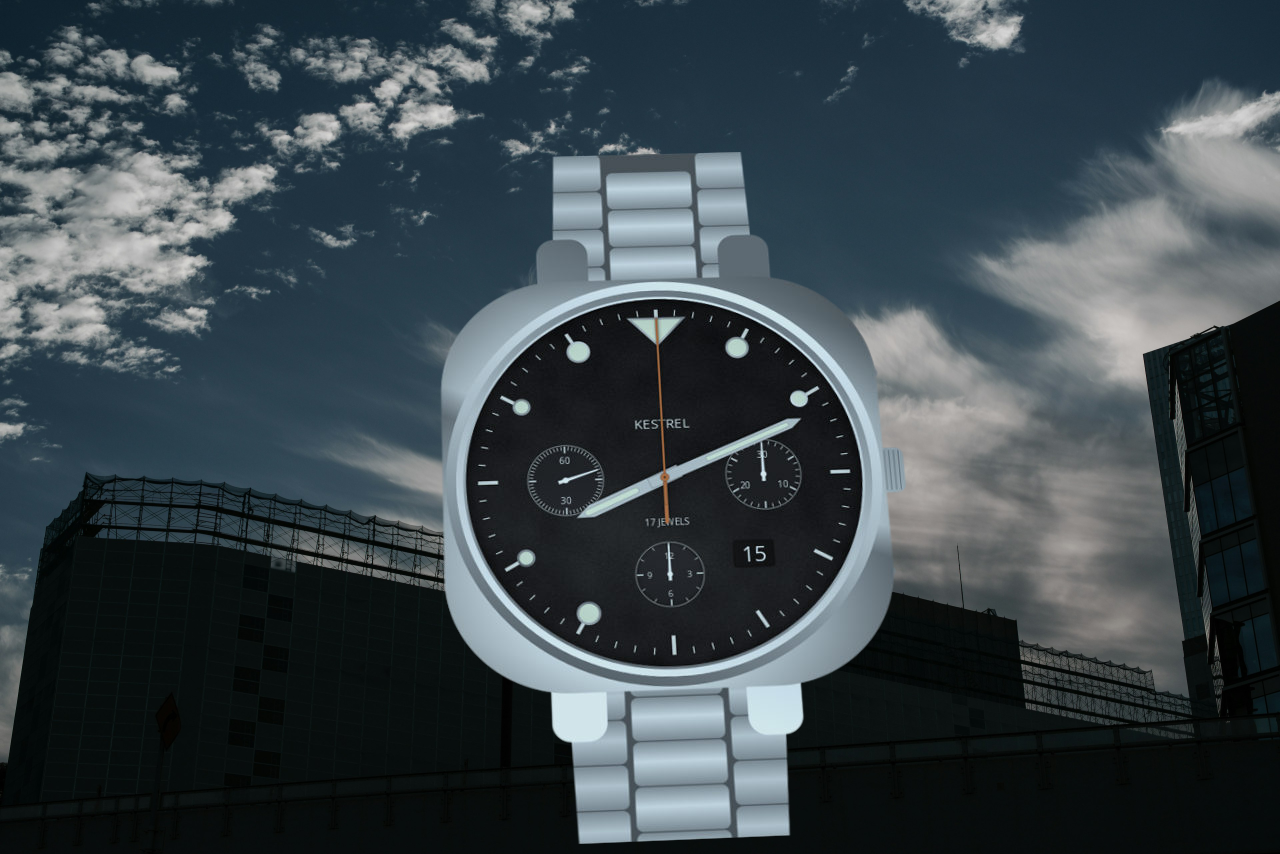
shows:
8,11,12
